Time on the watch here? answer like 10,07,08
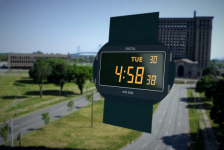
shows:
4,58,38
